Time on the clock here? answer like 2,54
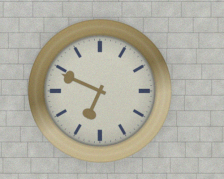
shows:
6,49
